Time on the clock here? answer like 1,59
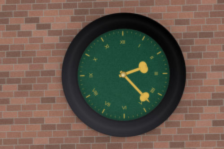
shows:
2,23
